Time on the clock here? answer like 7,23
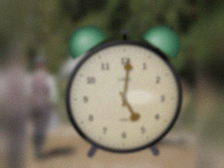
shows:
5,01
